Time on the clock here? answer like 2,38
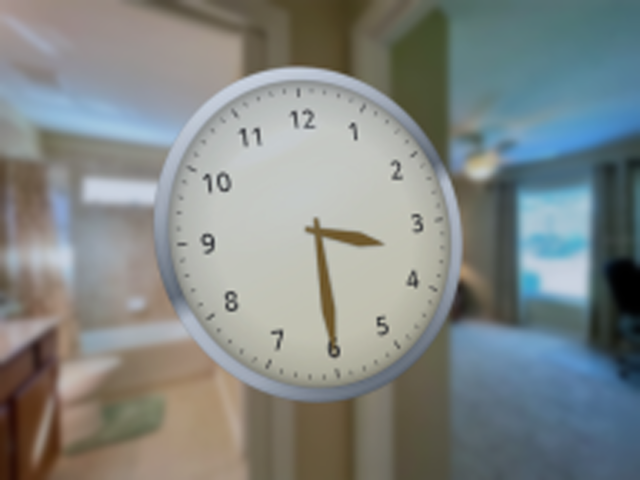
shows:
3,30
